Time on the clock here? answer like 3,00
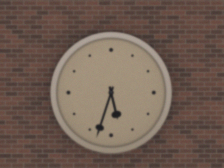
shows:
5,33
